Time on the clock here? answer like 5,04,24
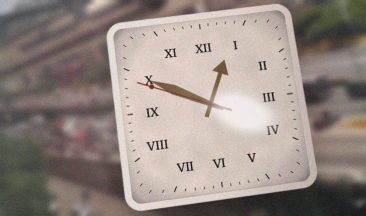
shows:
12,49,49
